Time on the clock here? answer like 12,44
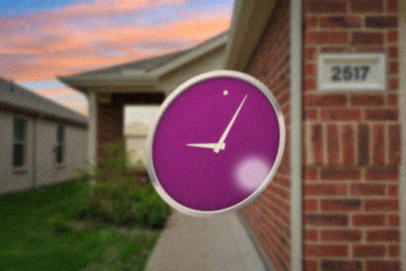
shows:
9,04
